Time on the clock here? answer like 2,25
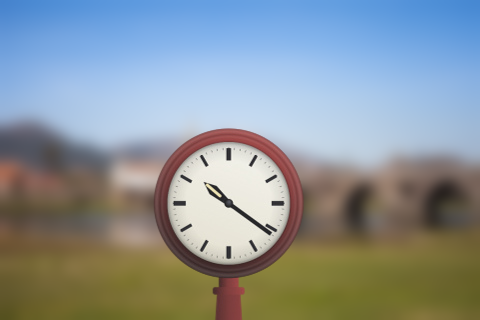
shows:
10,21
